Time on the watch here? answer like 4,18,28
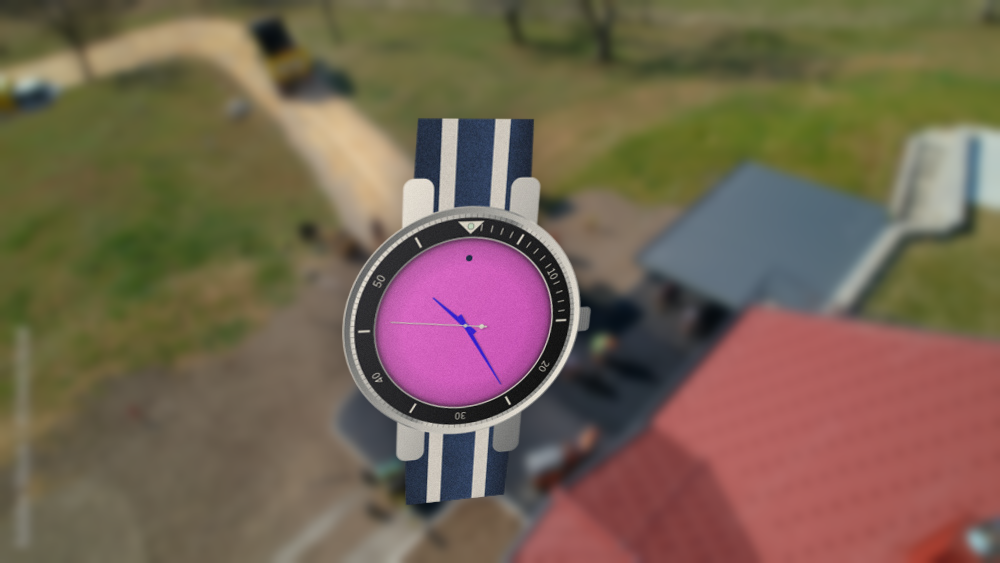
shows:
10,24,46
